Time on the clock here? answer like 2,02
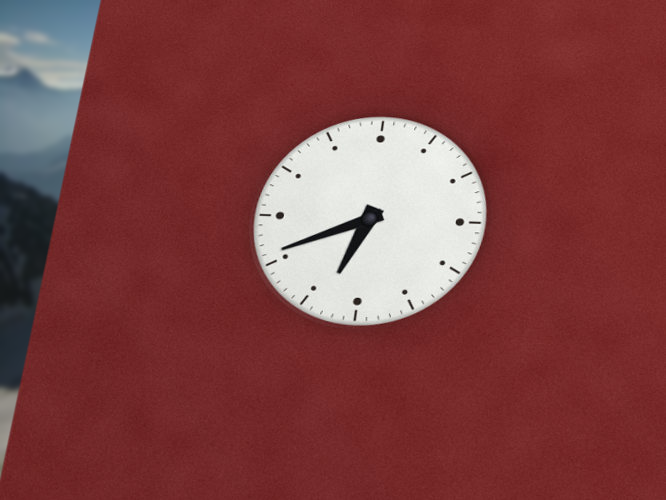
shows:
6,41
